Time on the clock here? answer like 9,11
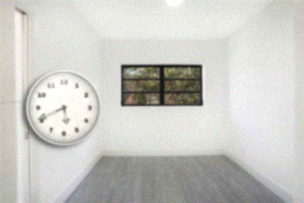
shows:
5,41
